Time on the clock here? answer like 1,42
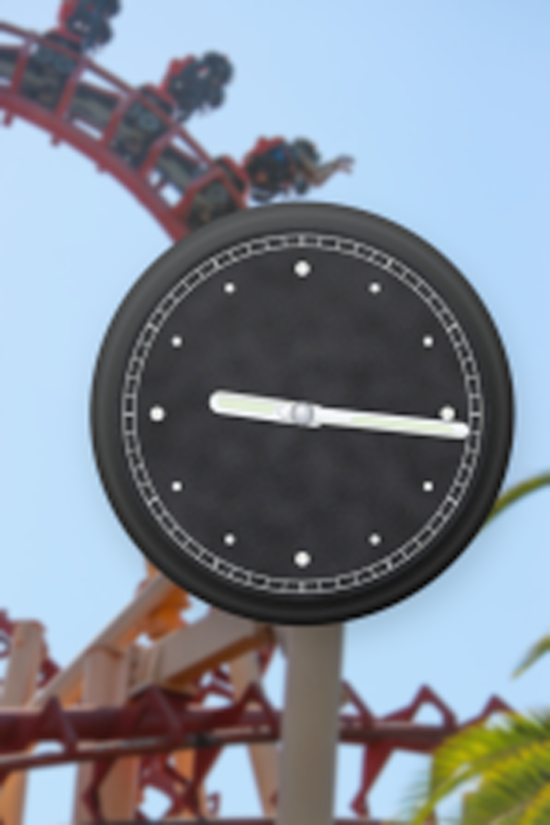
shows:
9,16
